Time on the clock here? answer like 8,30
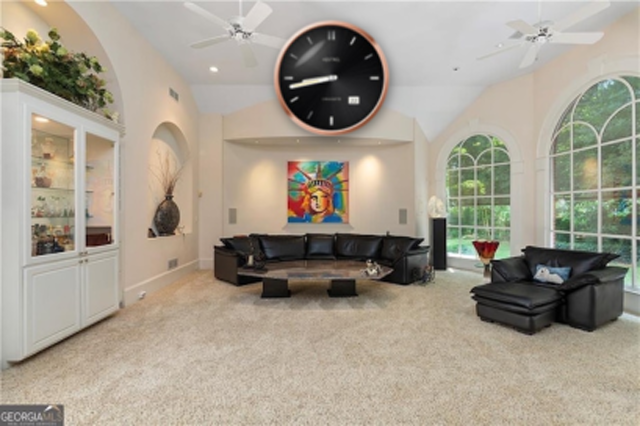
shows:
8,43
